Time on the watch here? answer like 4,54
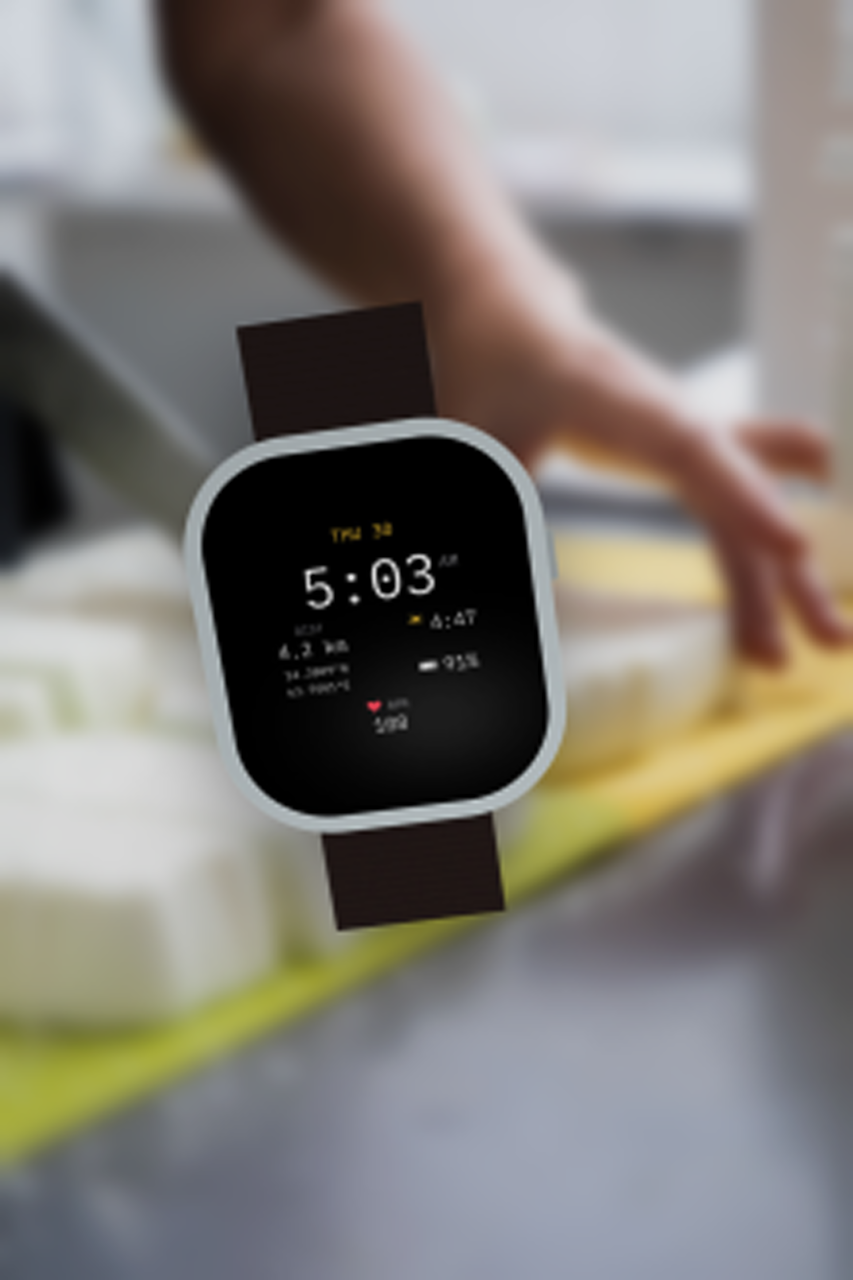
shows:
5,03
